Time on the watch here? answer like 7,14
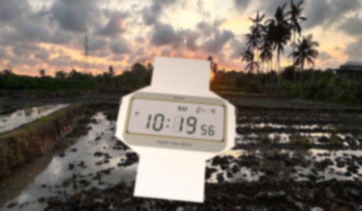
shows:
10,19
